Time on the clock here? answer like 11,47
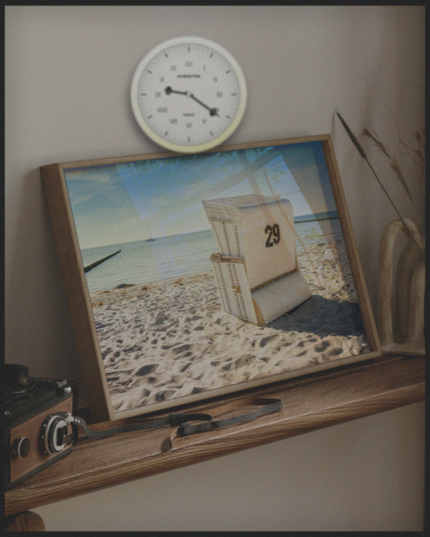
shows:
9,21
